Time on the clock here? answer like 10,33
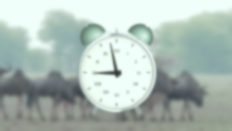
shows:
8,58
